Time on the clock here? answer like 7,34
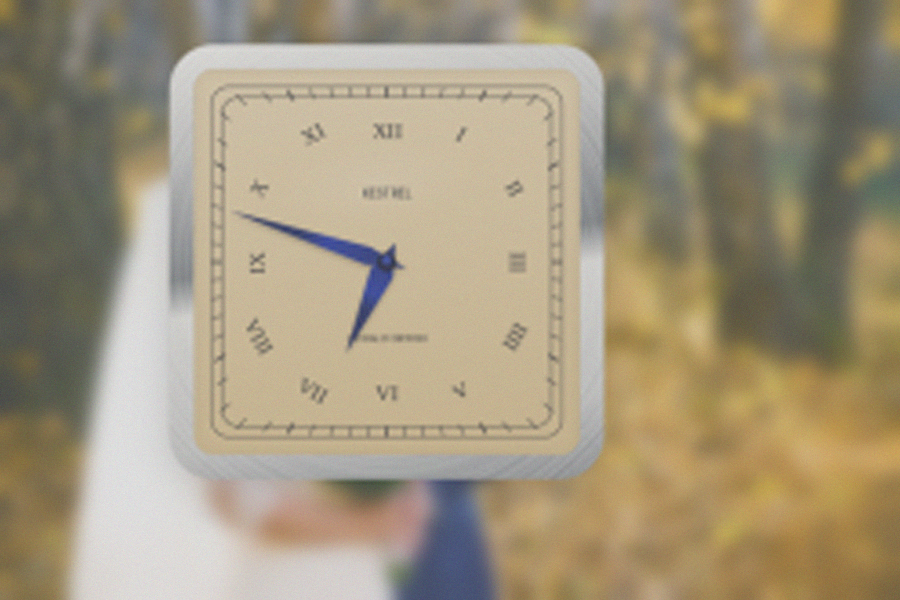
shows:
6,48
